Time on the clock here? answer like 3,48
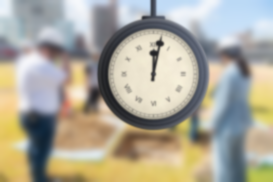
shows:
12,02
